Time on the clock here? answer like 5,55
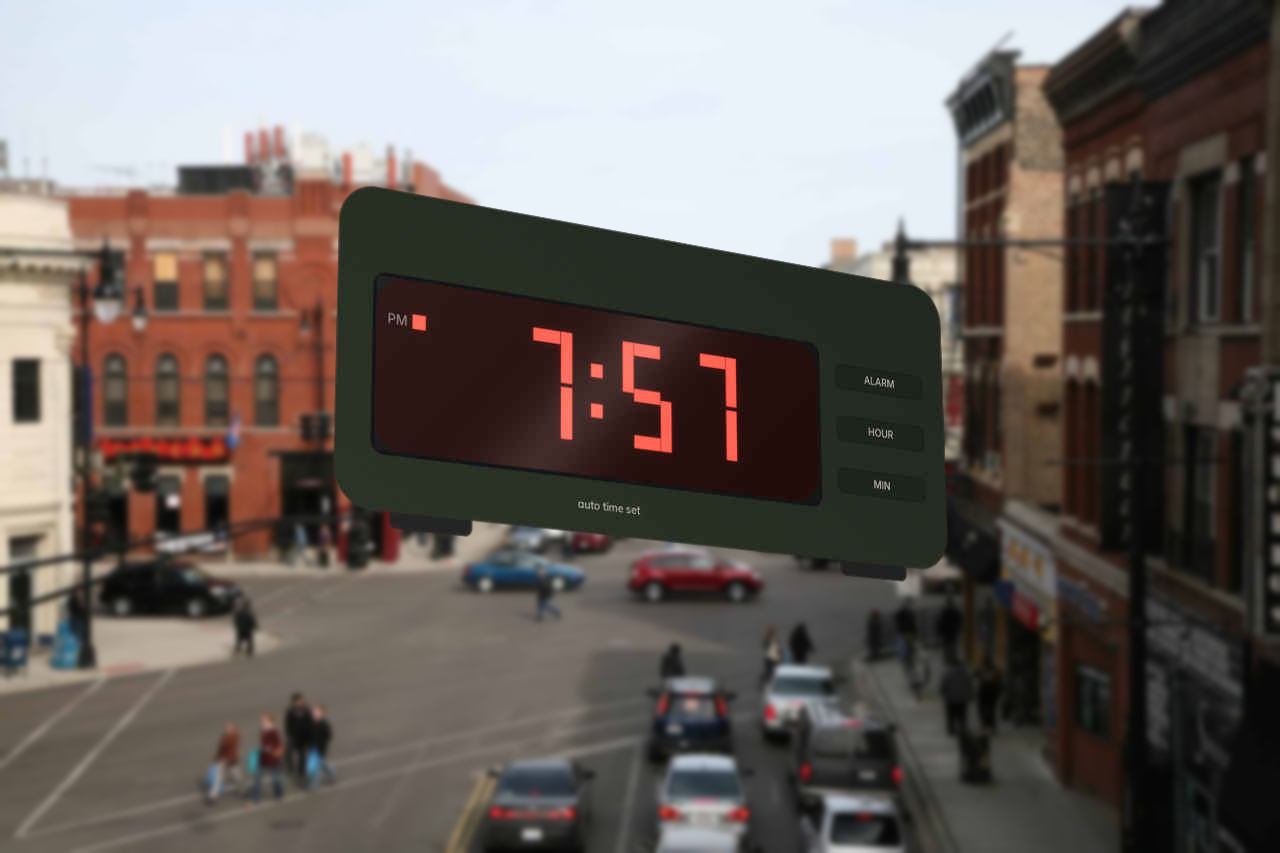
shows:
7,57
